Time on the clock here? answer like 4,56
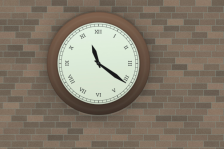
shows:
11,21
